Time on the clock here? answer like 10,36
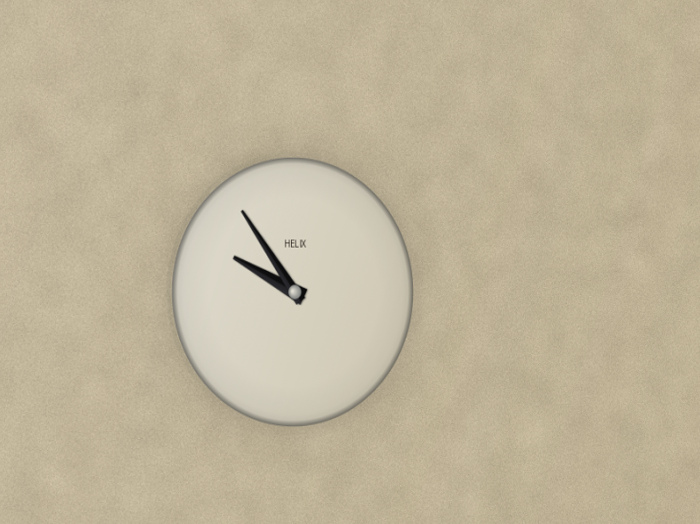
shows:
9,54
